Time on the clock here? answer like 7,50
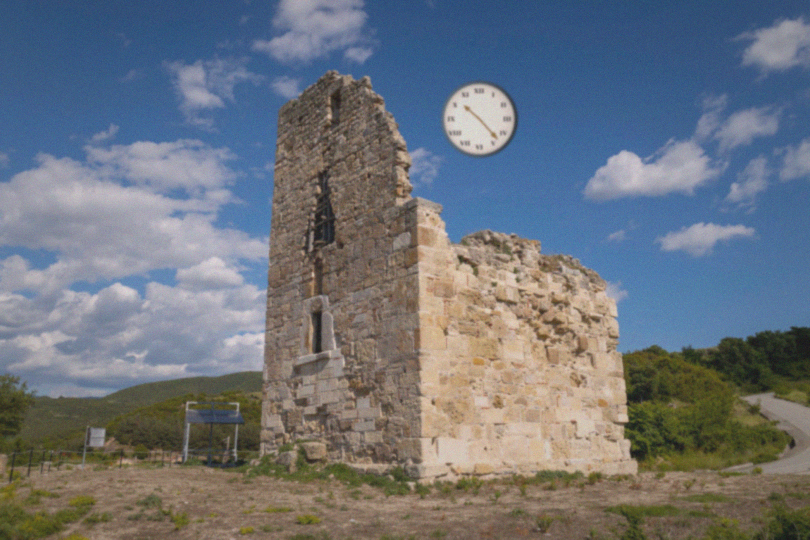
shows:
10,23
